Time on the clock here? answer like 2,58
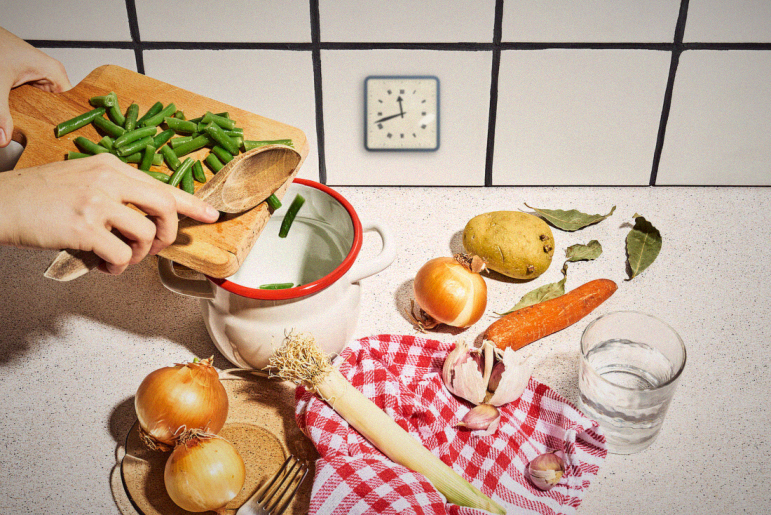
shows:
11,42
